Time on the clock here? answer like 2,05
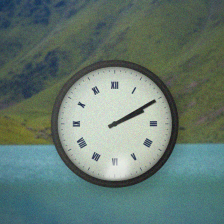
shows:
2,10
